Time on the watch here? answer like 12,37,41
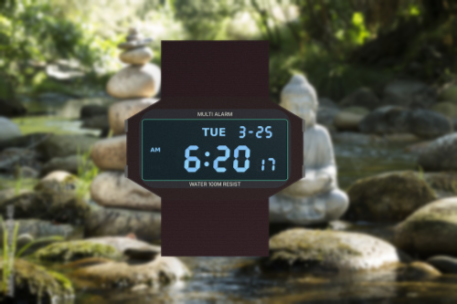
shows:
6,20,17
